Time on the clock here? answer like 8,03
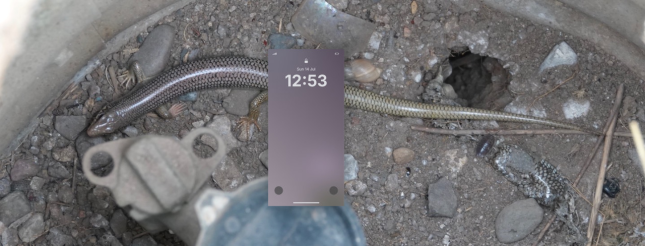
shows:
12,53
